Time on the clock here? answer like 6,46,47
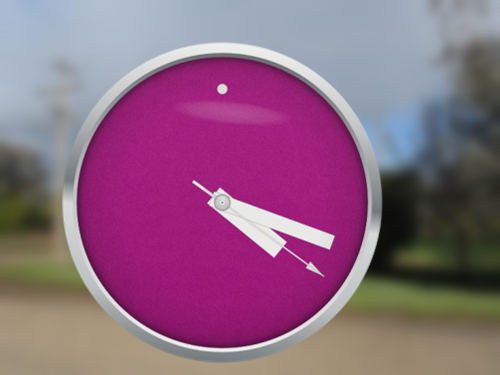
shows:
4,18,21
